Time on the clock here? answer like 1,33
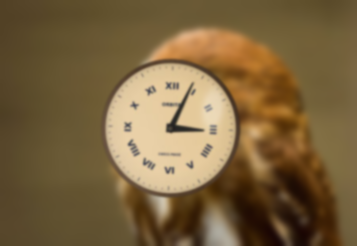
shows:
3,04
